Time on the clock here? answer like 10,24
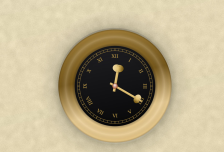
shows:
12,20
